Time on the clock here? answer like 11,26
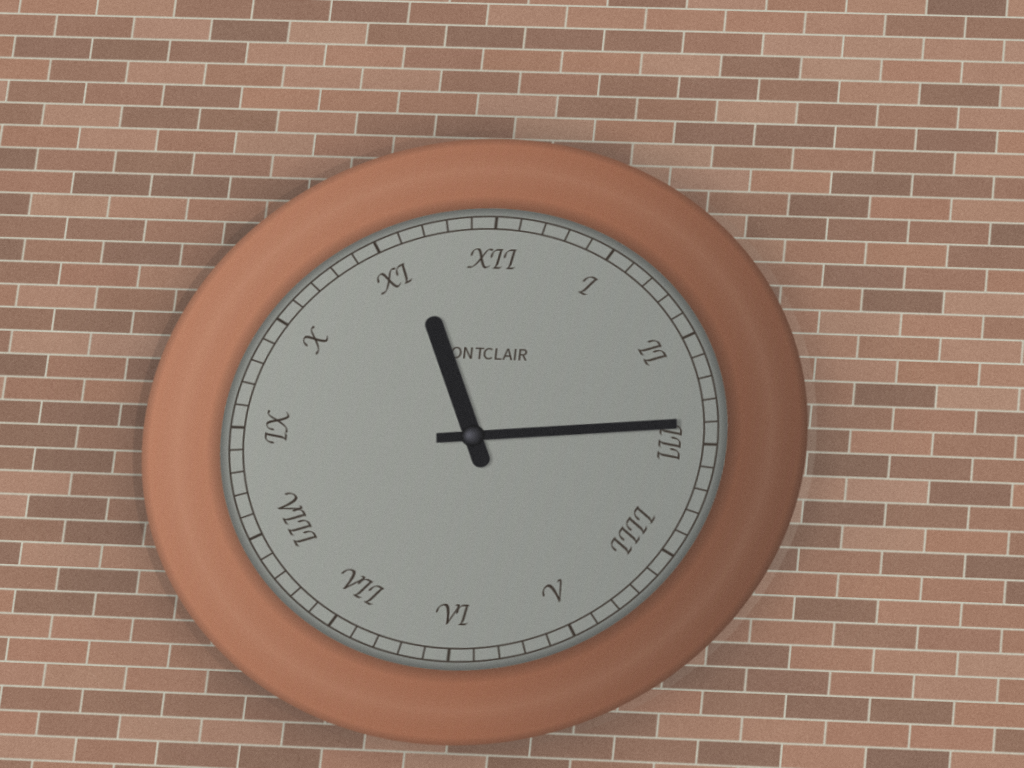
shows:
11,14
